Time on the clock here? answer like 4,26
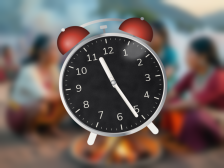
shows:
11,26
